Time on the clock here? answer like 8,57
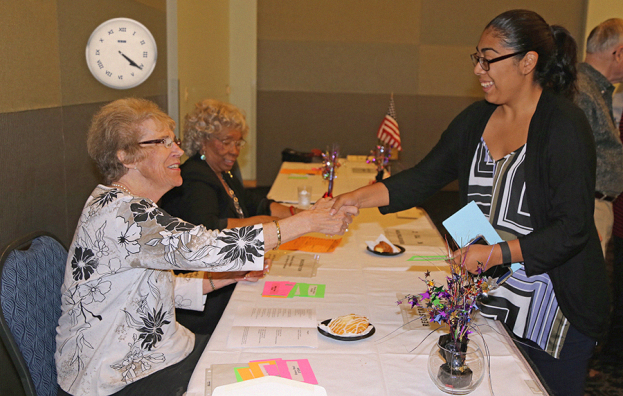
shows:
4,21
